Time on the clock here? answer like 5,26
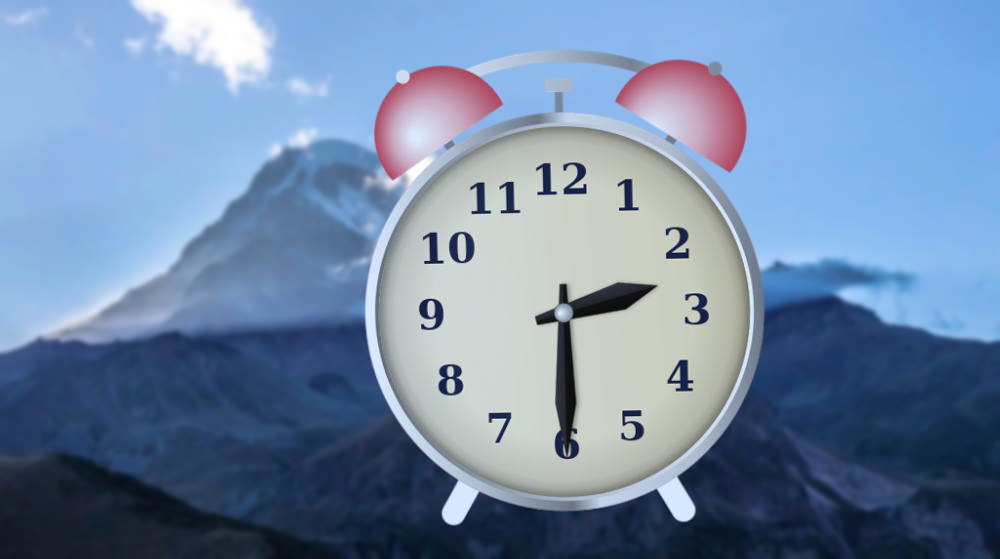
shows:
2,30
